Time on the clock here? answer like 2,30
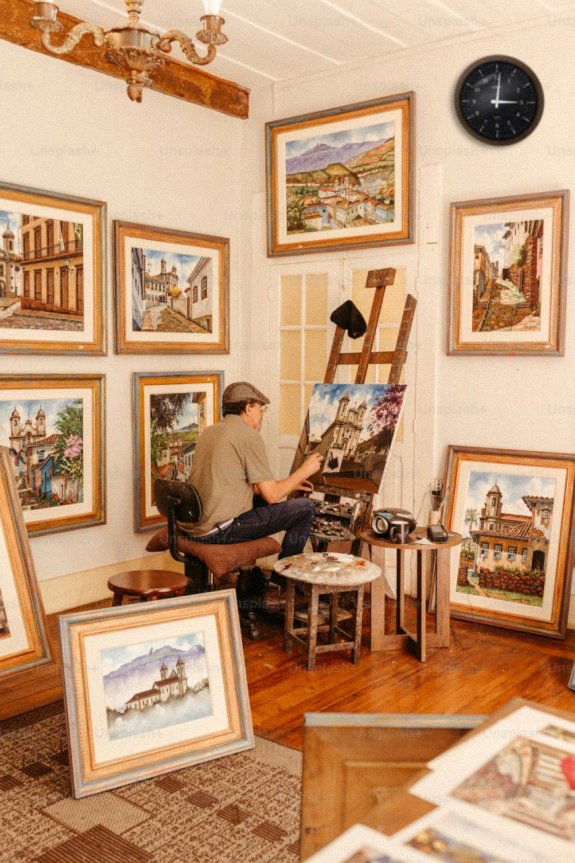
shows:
3,01
